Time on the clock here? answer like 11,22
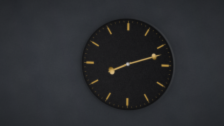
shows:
8,12
